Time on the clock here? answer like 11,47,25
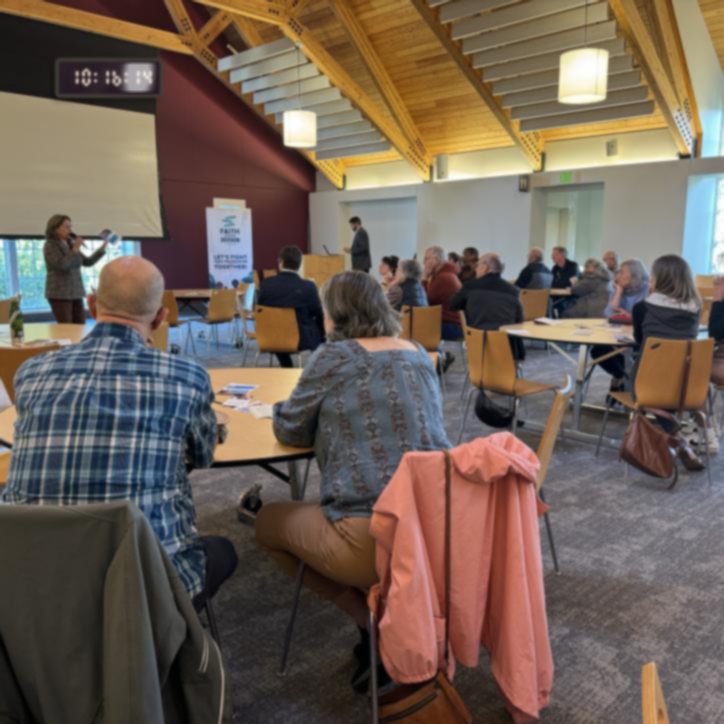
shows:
10,16,14
